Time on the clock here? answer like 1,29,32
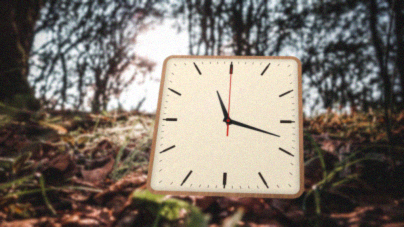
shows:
11,18,00
